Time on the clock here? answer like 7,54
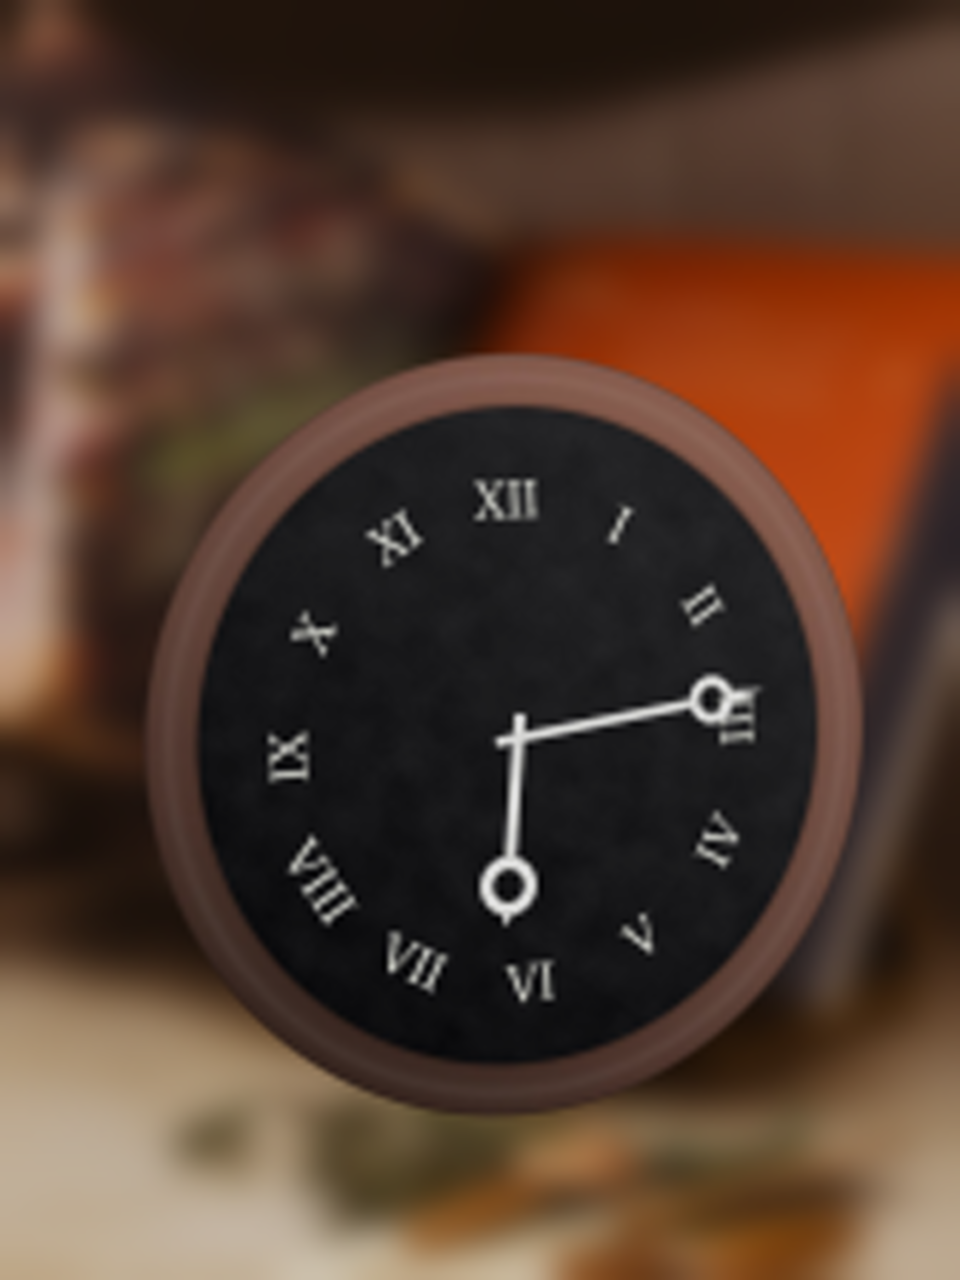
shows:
6,14
